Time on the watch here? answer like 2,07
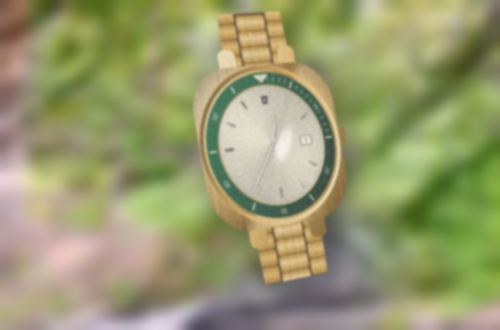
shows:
12,36
